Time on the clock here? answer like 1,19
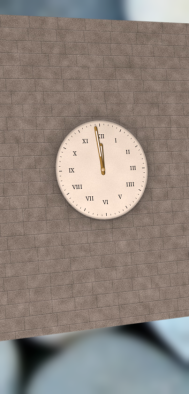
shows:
11,59
